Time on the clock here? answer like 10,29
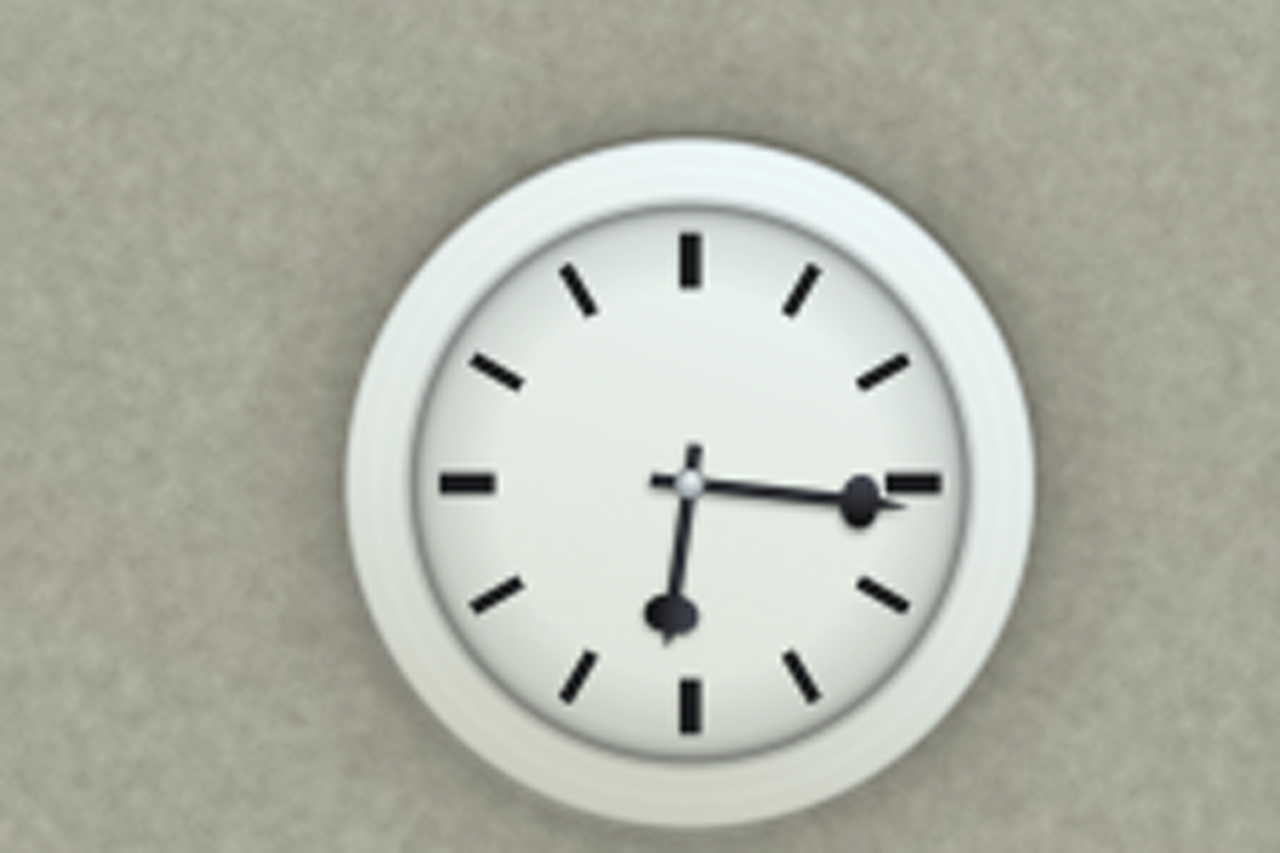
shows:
6,16
